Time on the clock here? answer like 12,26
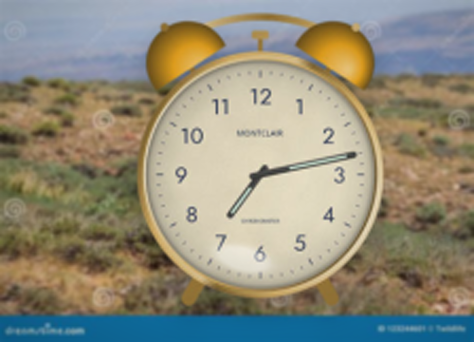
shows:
7,13
